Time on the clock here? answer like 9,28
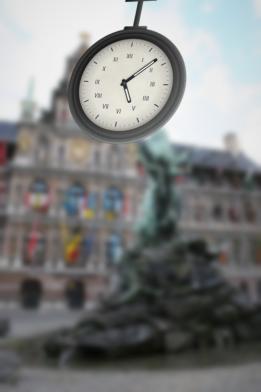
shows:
5,08
